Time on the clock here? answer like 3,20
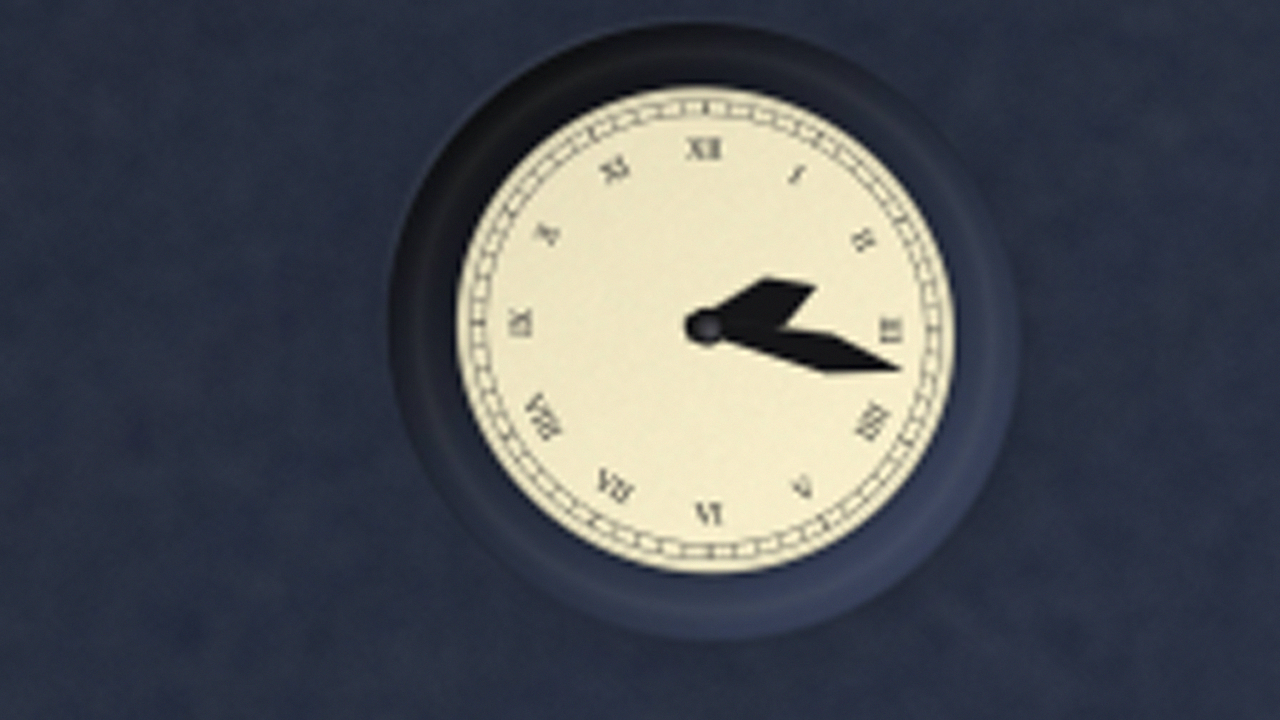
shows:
2,17
